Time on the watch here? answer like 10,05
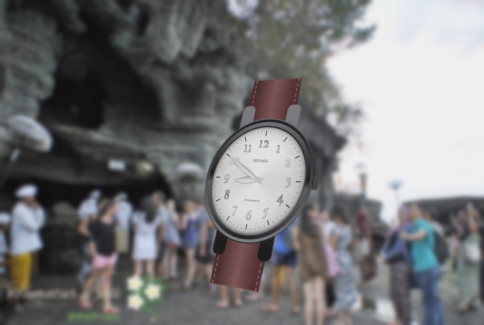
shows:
8,50
